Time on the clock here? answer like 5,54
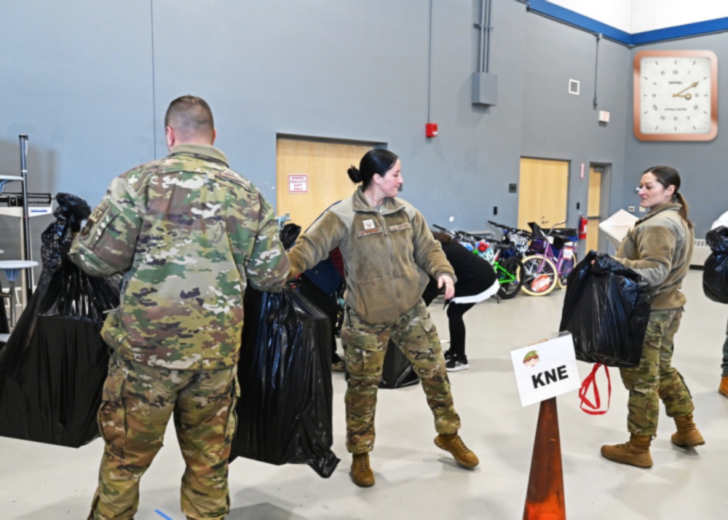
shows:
3,10
